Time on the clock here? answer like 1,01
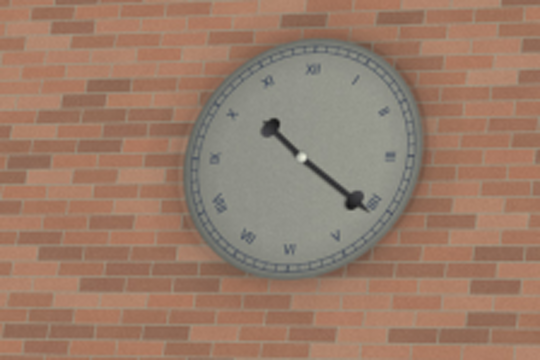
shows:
10,21
